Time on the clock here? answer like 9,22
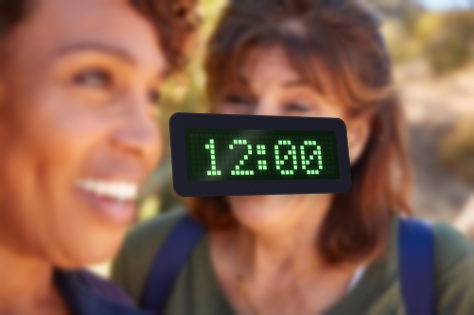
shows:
12,00
